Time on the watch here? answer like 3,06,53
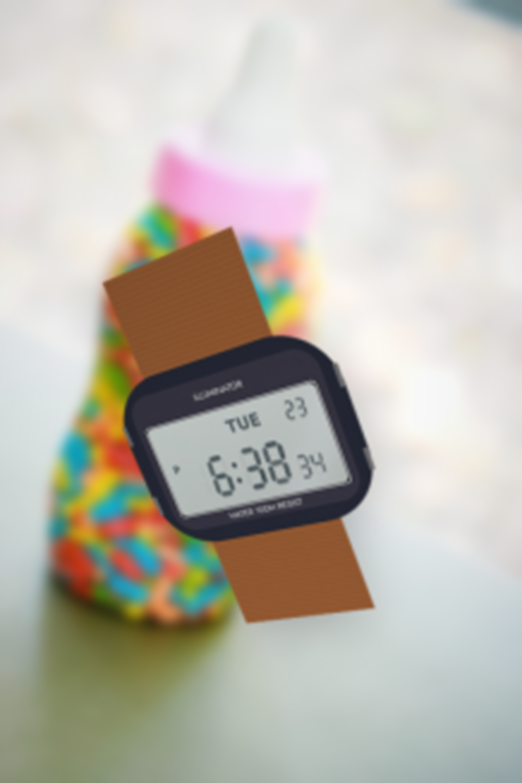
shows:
6,38,34
